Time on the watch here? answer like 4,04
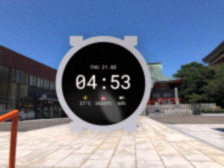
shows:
4,53
